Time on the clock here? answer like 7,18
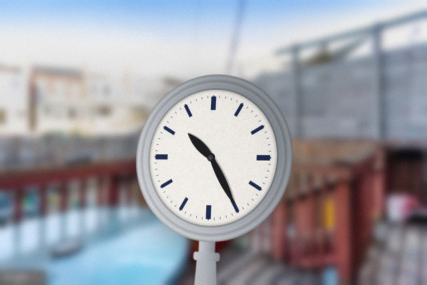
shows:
10,25
